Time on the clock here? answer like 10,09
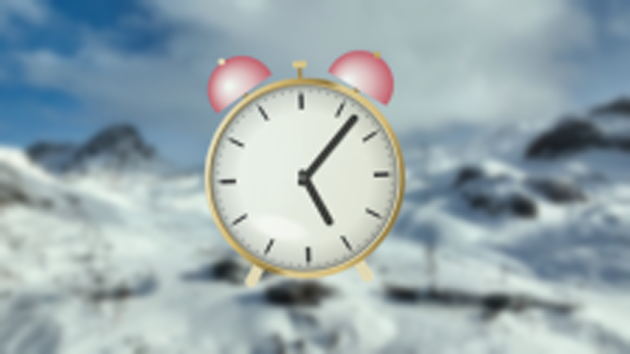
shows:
5,07
